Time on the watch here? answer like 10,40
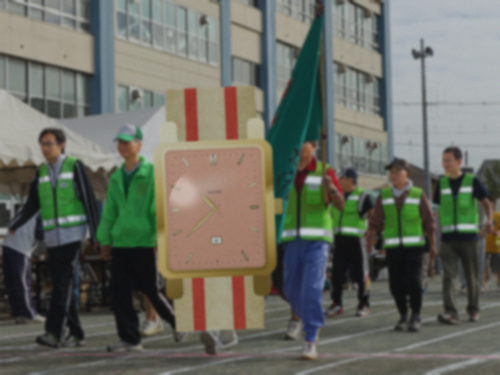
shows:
10,38
